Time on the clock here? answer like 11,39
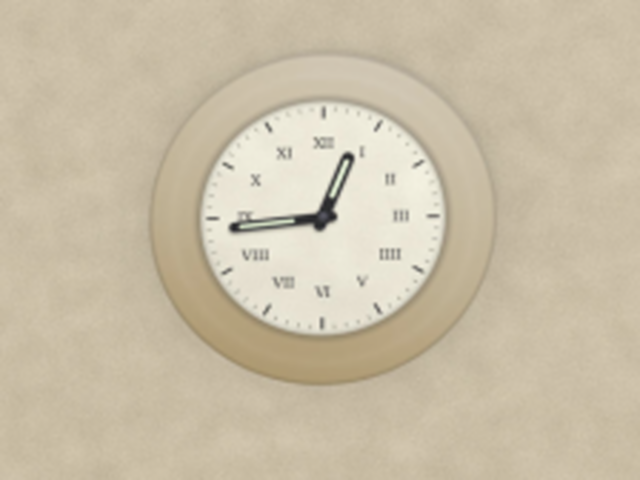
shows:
12,44
